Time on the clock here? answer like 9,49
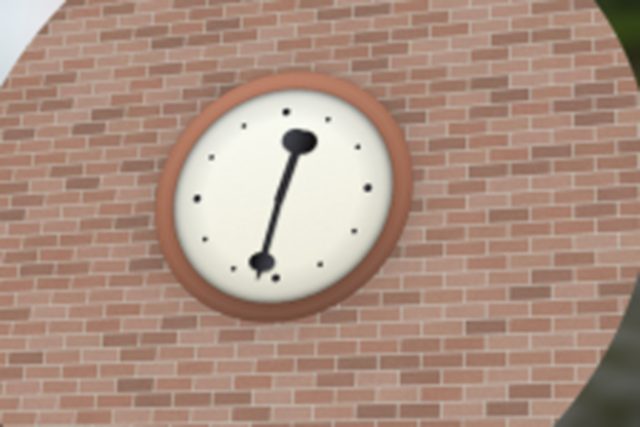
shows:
12,32
